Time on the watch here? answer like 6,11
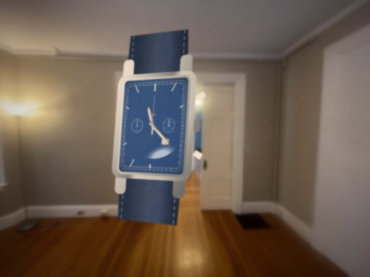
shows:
11,22
